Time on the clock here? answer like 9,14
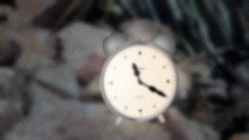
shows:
11,20
